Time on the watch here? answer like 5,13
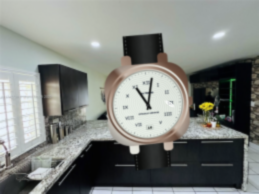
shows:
11,02
